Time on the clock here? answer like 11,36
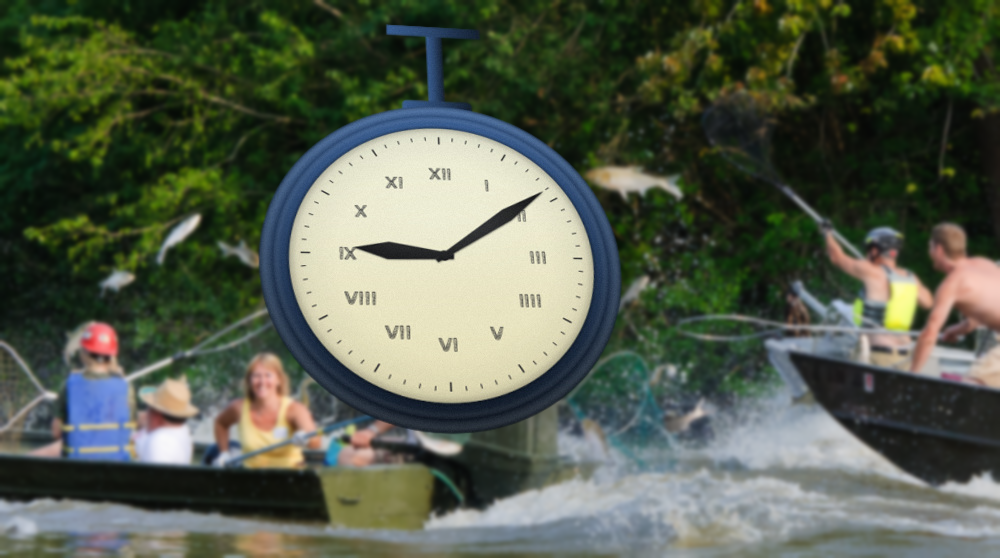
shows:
9,09
